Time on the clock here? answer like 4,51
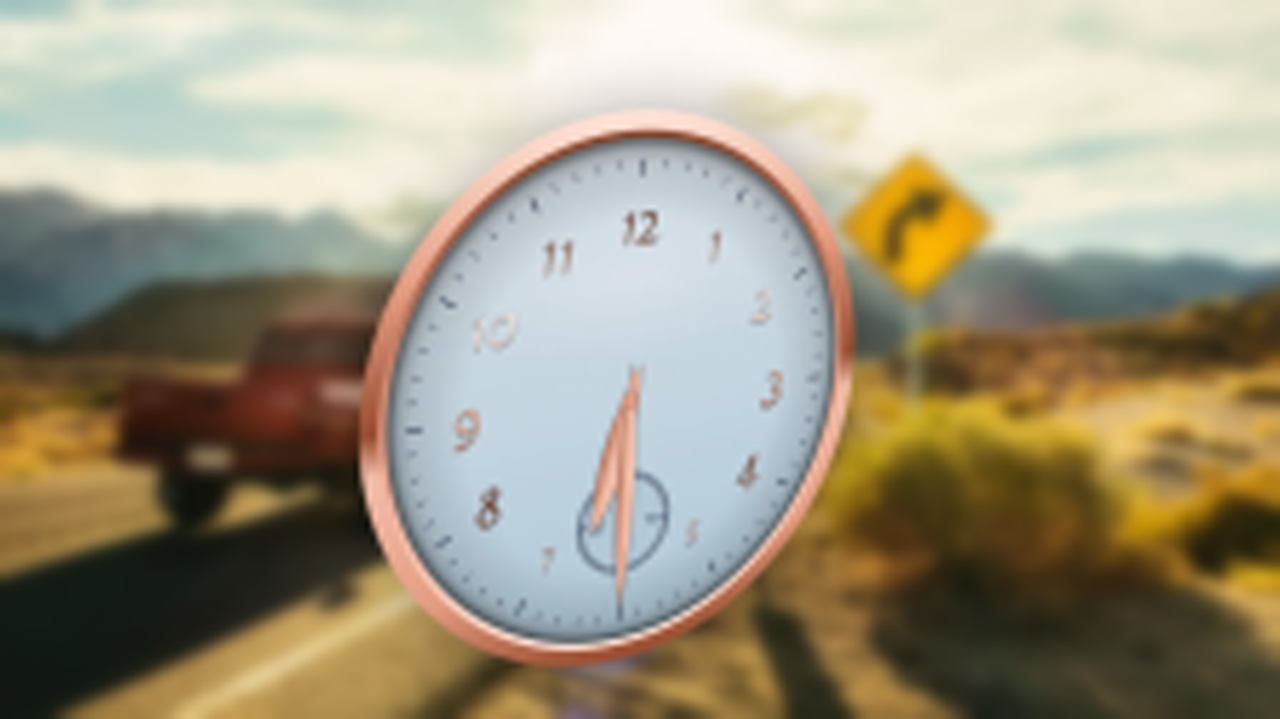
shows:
6,30
